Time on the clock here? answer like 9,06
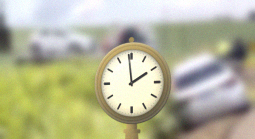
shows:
1,59
